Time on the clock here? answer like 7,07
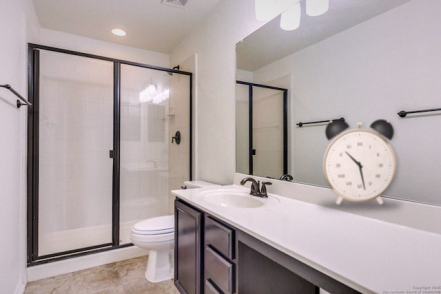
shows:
10,28
